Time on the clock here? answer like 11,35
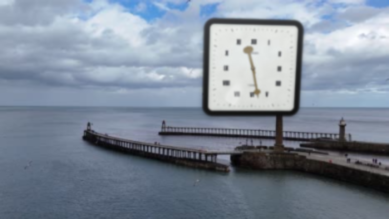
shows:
11,28
